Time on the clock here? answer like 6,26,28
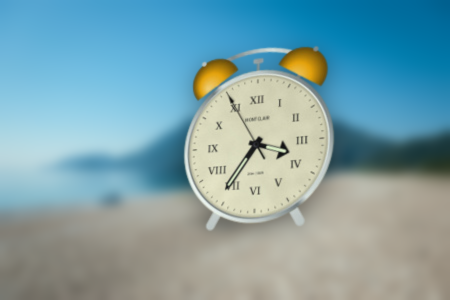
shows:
3,35,55
